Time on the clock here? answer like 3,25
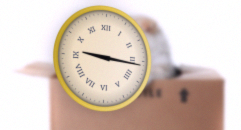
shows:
9,16
